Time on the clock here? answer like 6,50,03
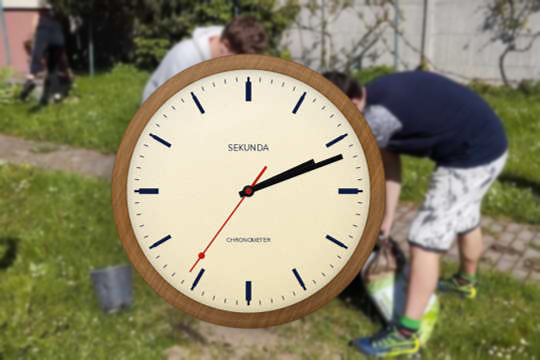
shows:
2,11,36
